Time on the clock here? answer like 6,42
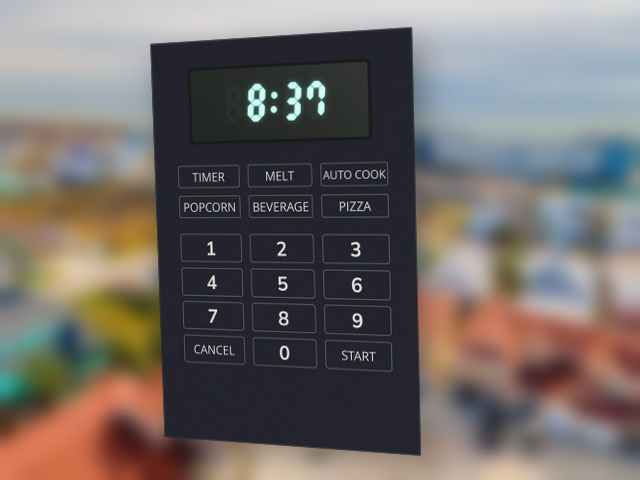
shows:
8,37
